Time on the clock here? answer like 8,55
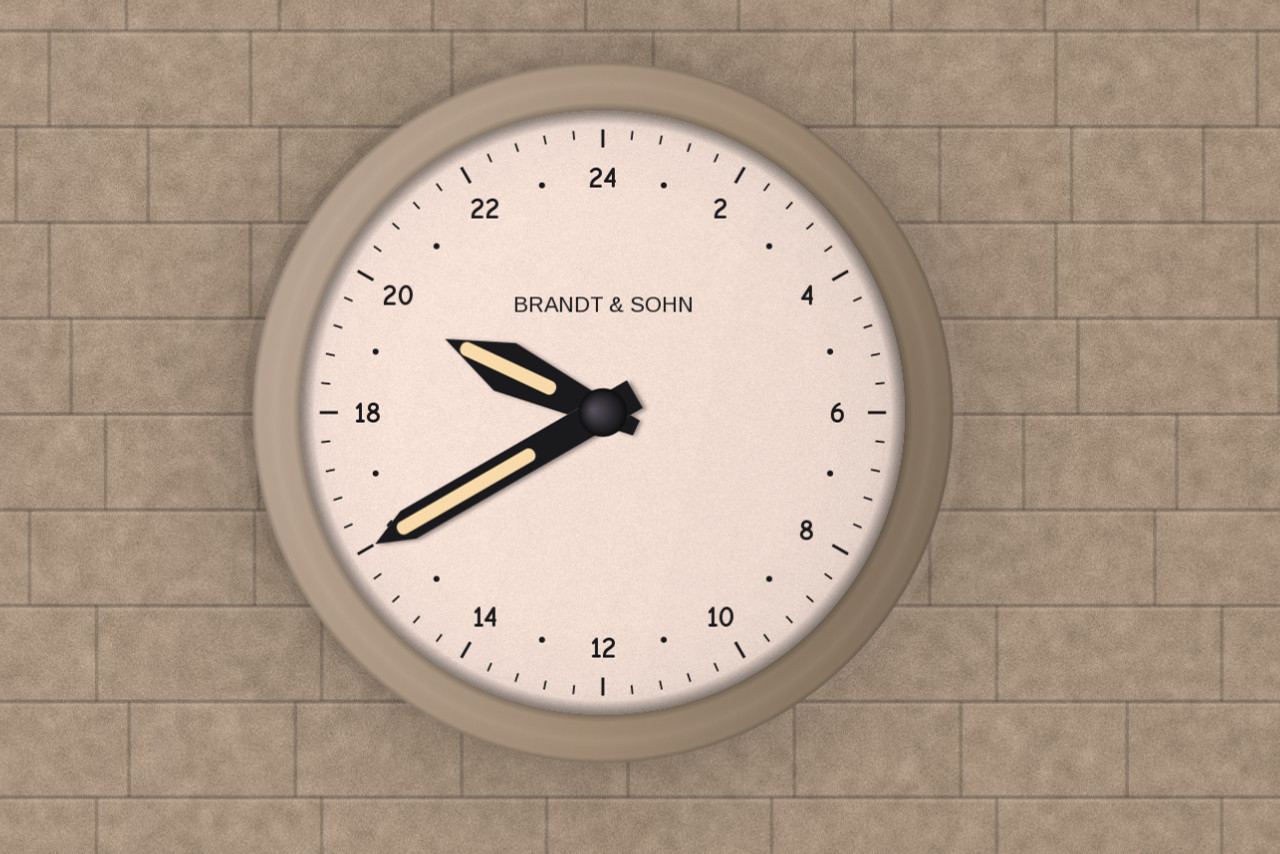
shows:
19,40
